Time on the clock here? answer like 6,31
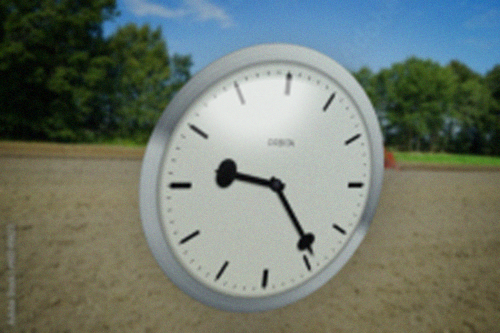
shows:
9,24
